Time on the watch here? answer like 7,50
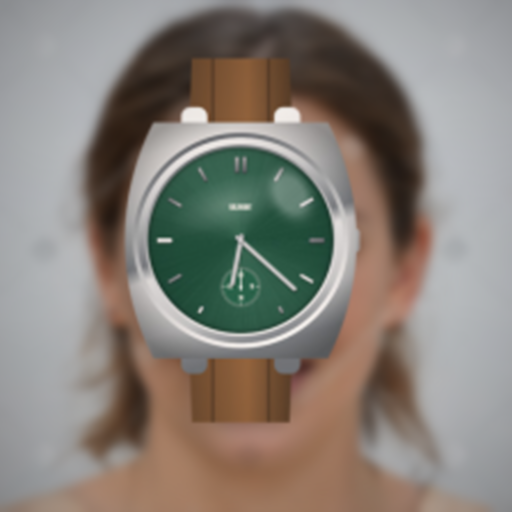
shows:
6,22
